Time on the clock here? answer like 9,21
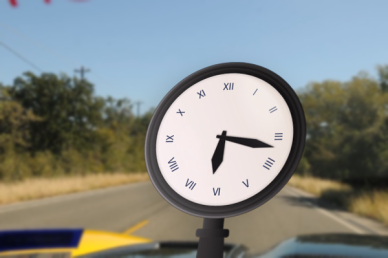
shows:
6,17
